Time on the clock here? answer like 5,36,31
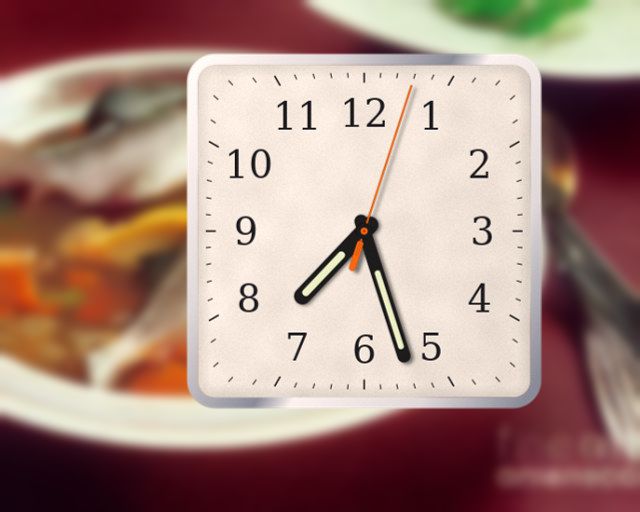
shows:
7,27,03
